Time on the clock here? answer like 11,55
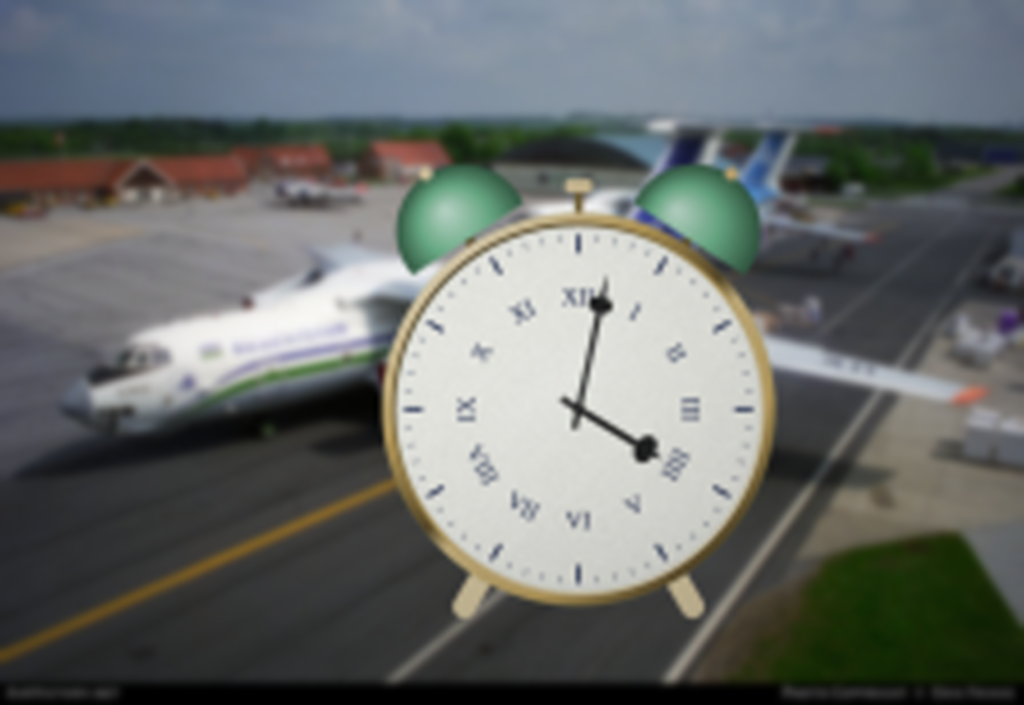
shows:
4,02
